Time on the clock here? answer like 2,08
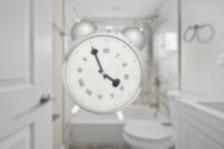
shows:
3,55
